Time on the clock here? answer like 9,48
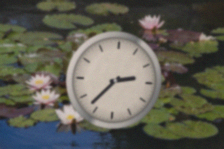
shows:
2,37
